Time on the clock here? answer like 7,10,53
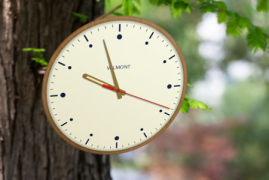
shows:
9,57,19
